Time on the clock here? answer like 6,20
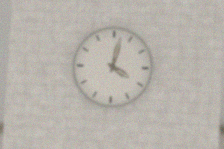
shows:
4,02
